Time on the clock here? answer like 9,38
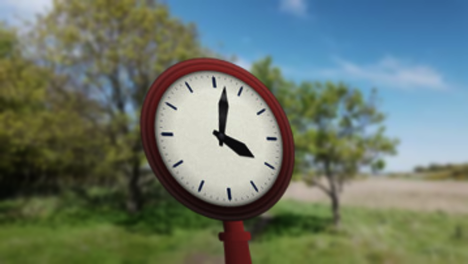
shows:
4,02
